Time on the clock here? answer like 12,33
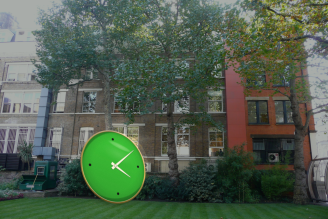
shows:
4,09
